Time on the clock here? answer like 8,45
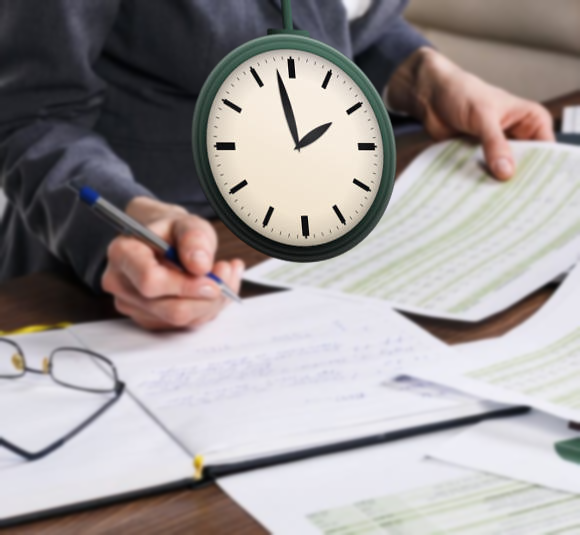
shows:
1,58
